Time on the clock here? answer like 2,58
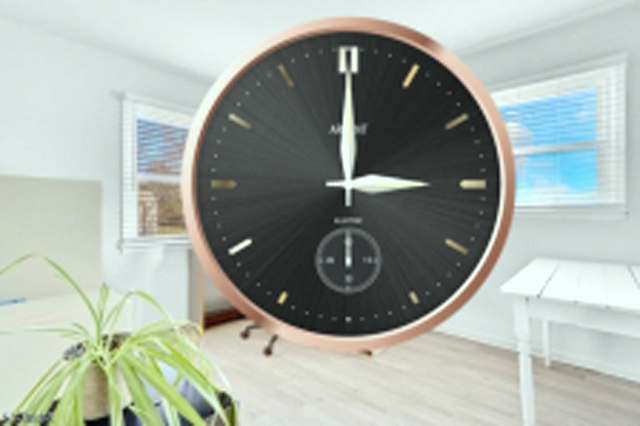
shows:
3,00
